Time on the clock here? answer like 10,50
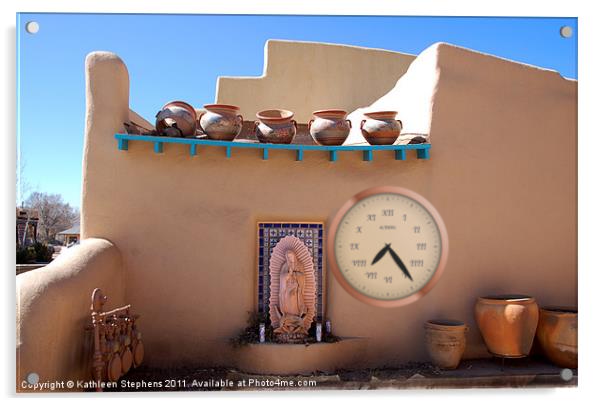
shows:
7,24
